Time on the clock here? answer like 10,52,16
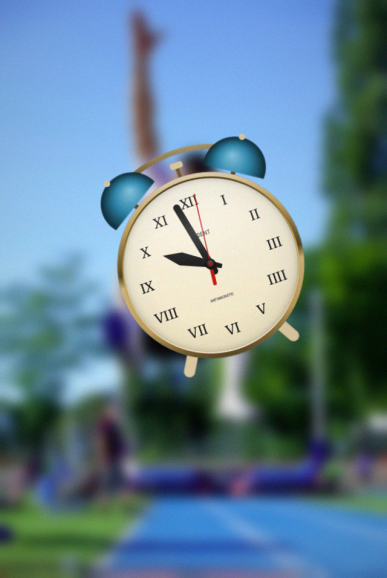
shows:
9,58,01
